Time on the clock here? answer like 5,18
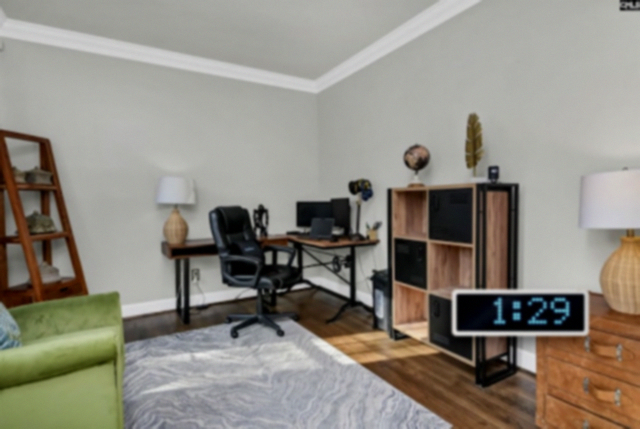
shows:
1,29
